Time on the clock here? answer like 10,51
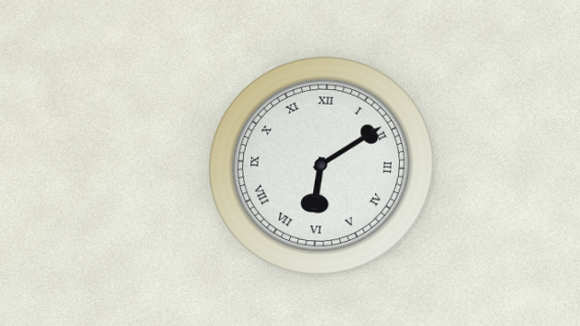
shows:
6,09
